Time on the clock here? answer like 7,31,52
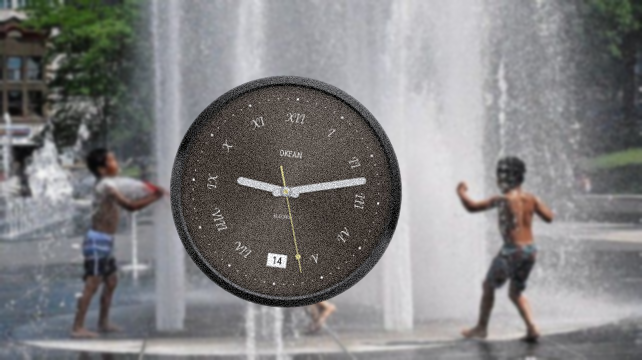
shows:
9,12,27
